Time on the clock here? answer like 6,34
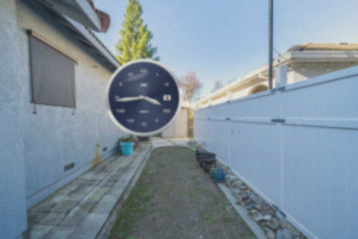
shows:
3,44
